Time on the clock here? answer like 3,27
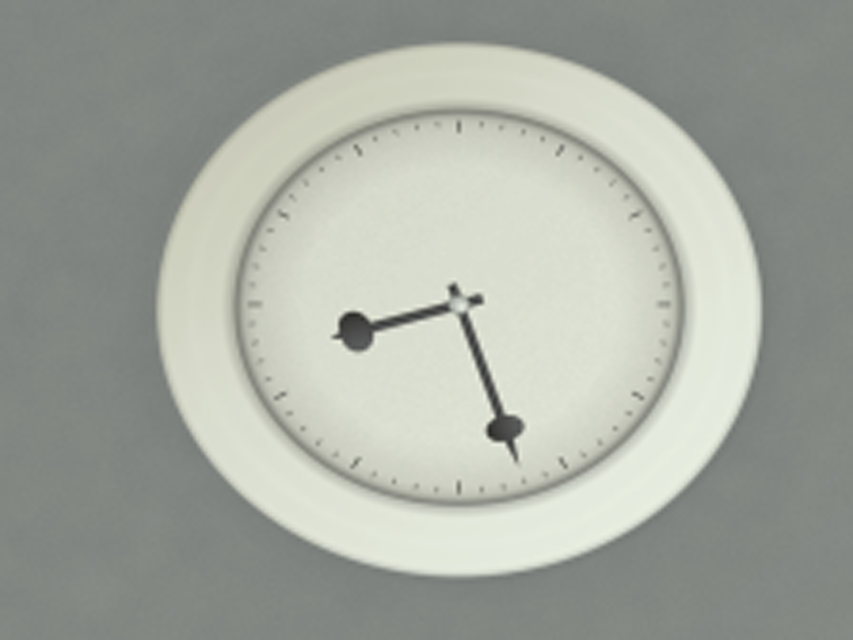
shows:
8,27
